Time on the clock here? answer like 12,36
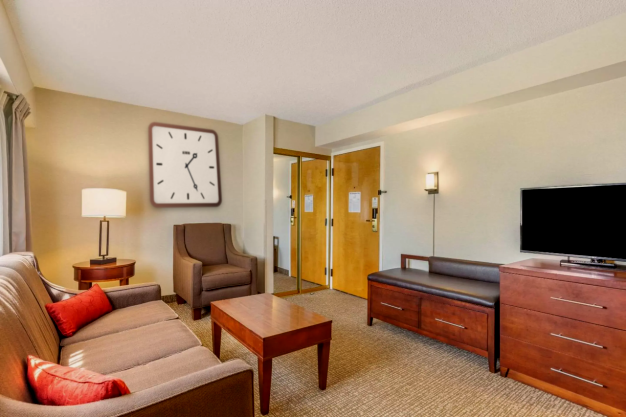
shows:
1,26
